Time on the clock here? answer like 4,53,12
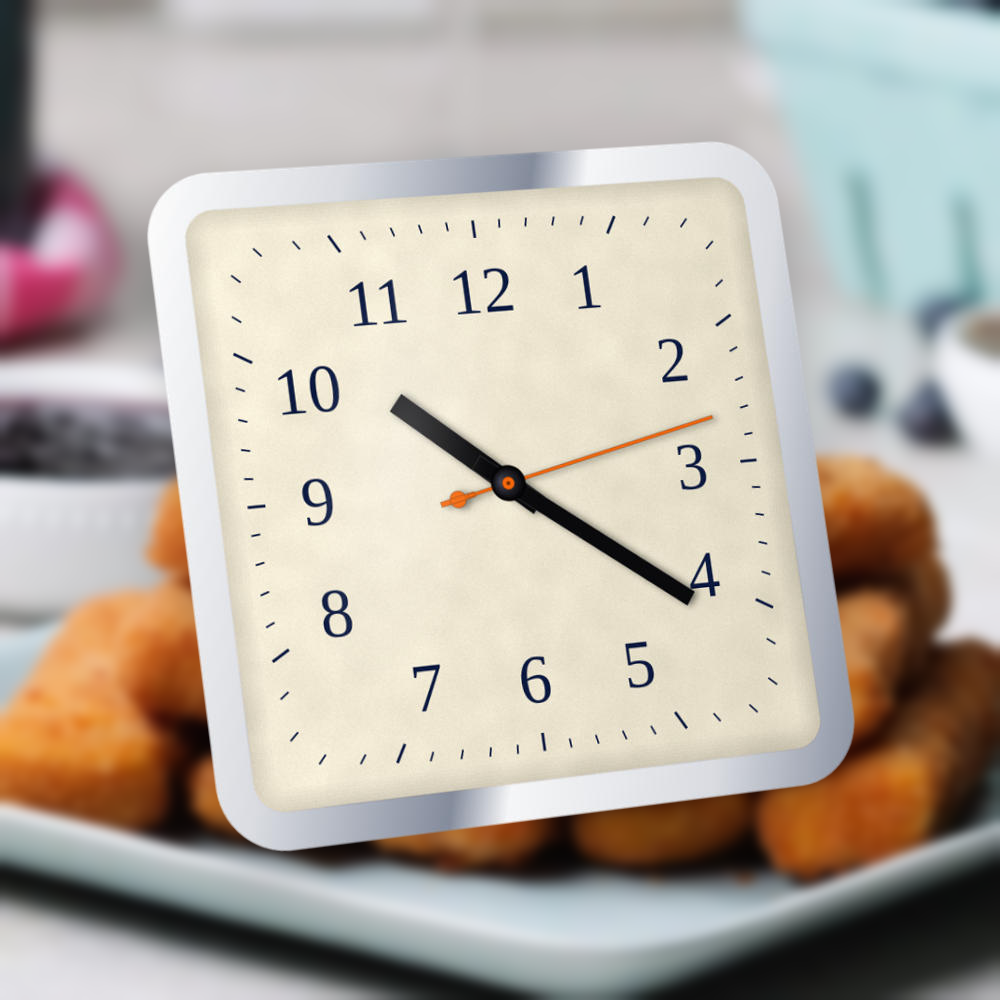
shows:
10,21,13
